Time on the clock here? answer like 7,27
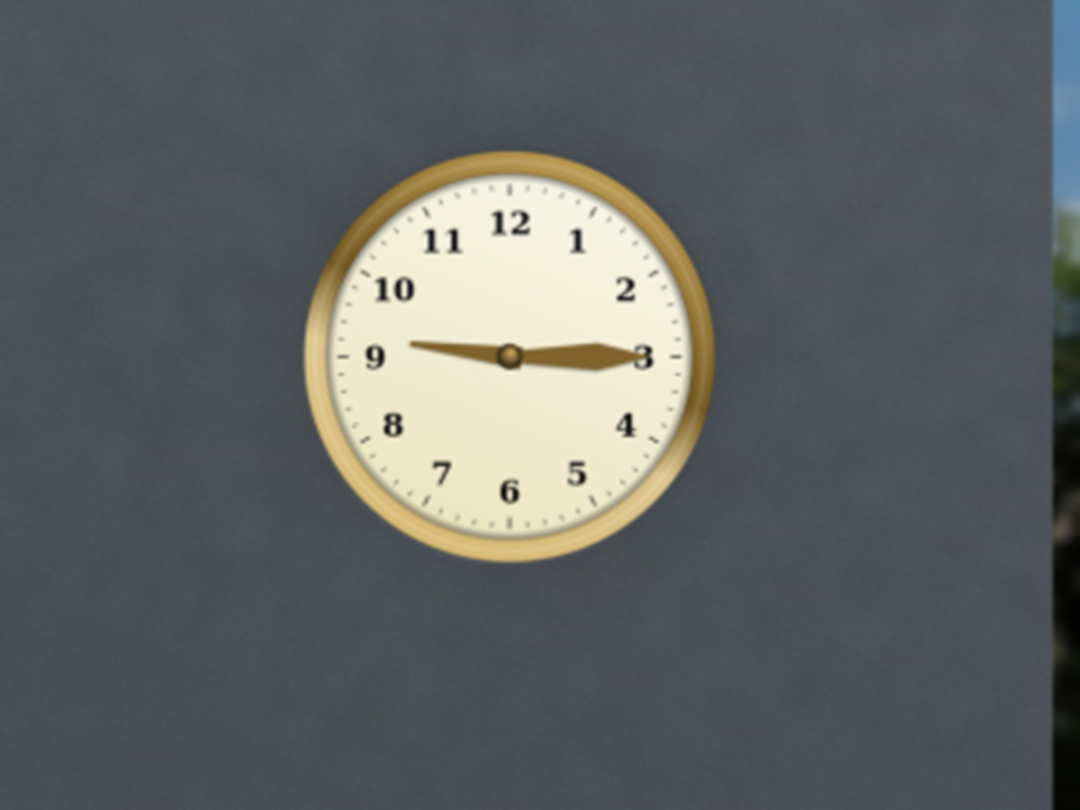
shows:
9,15
